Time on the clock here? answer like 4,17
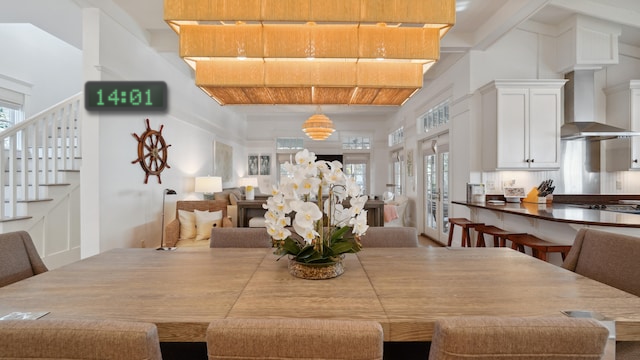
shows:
14,01
